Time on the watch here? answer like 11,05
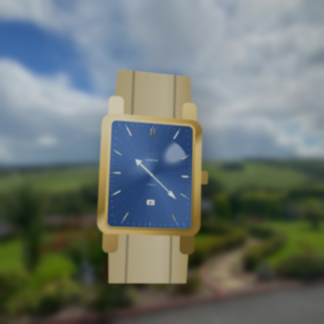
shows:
10,22
